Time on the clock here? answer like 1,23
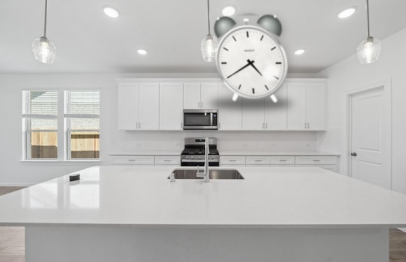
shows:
4,40
